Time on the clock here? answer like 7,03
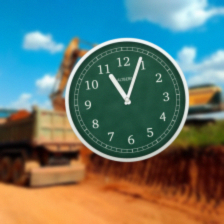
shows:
11,04
